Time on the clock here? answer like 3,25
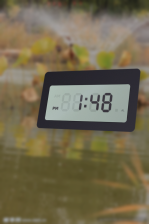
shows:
1,48
